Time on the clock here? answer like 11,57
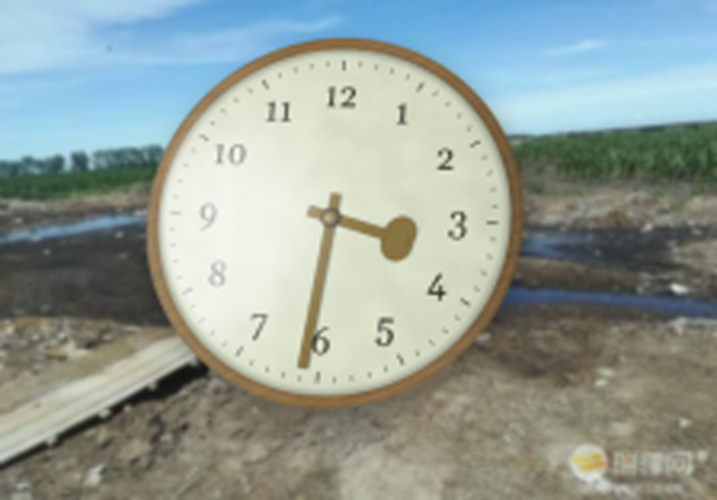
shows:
3,31
